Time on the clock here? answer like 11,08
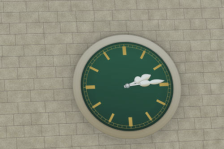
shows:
2,14
